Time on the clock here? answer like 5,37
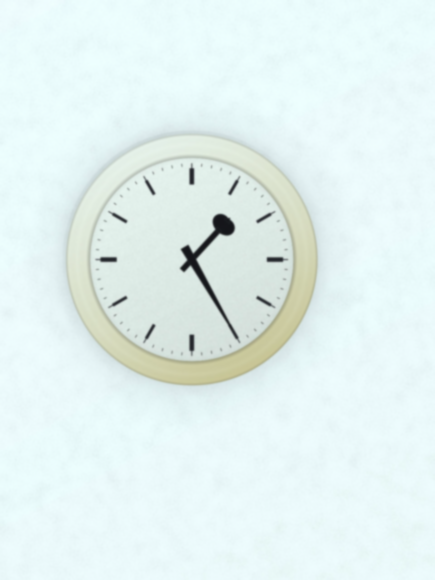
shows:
1,25
